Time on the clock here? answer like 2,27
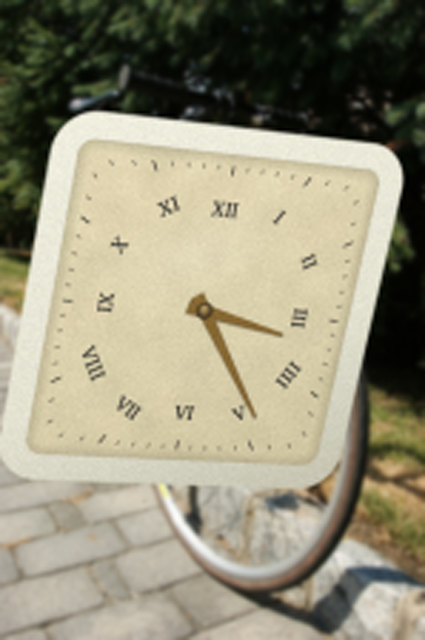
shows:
3,24
